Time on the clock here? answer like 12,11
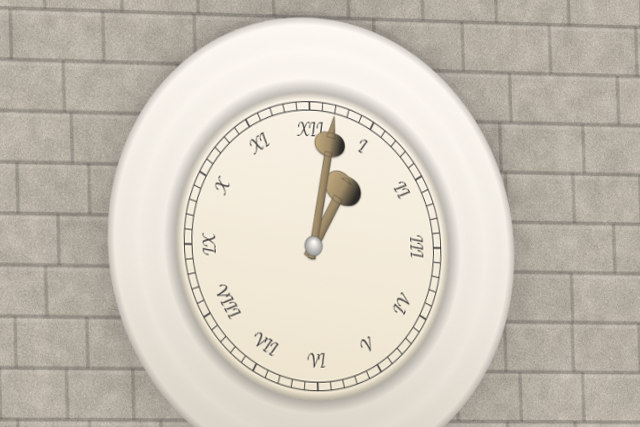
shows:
1,02
